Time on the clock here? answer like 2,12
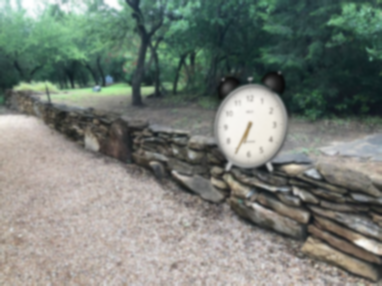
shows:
6,35
